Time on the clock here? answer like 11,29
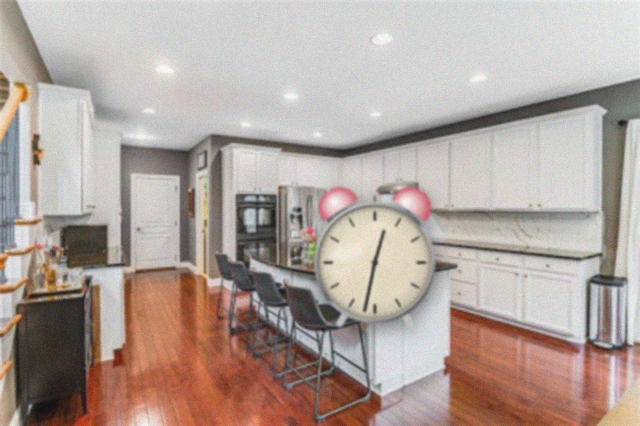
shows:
12,32
